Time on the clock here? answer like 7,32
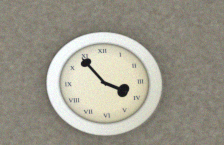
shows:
3,54
